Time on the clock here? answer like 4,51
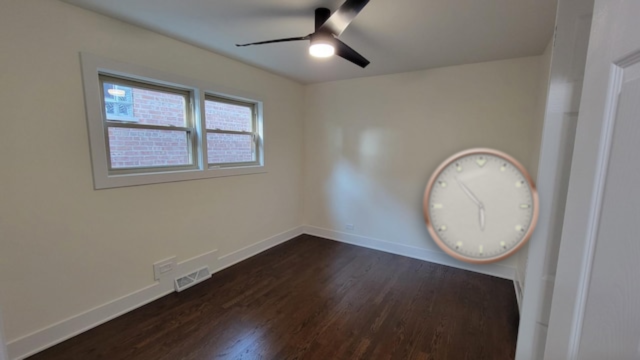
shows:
5,53
